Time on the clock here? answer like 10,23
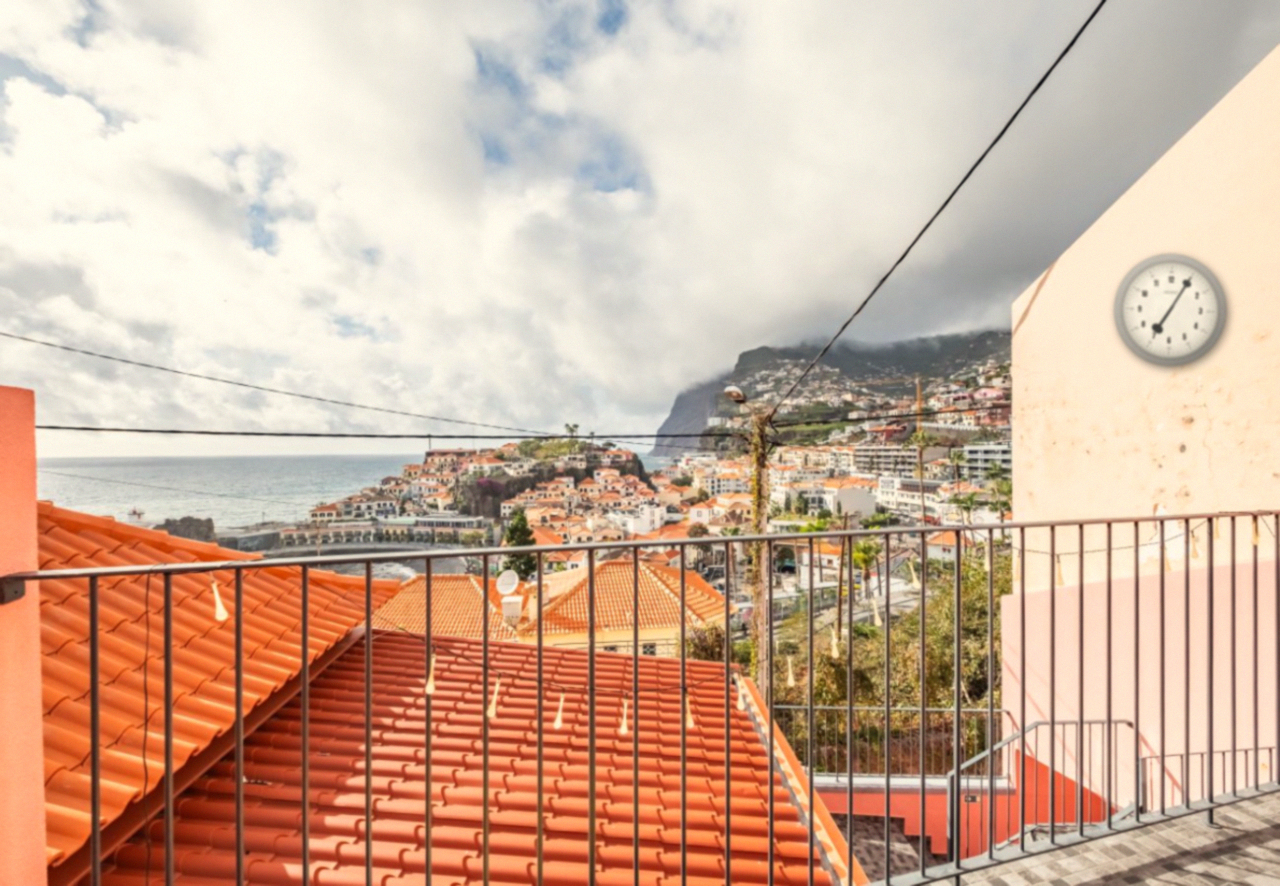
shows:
7,05
